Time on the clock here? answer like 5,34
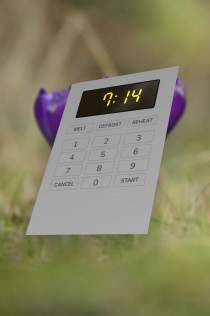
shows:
7,14
